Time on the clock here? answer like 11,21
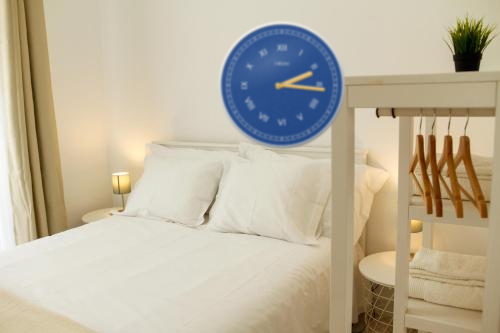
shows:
2,16
